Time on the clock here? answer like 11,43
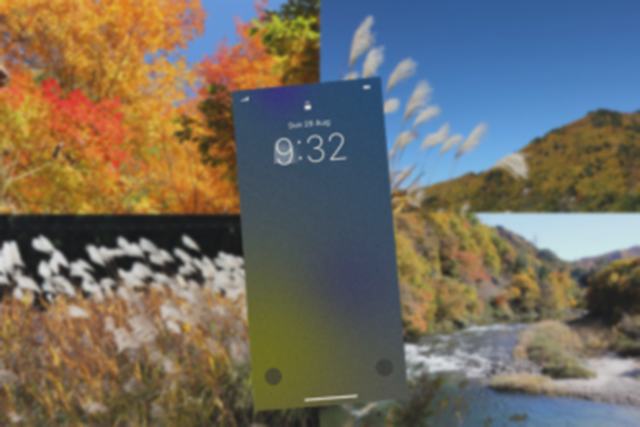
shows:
9,32
